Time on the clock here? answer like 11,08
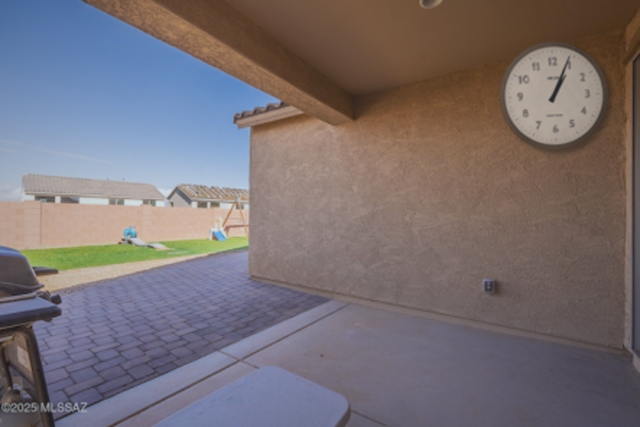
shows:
1,04
